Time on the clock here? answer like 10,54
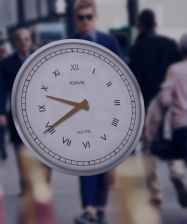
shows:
9,40
